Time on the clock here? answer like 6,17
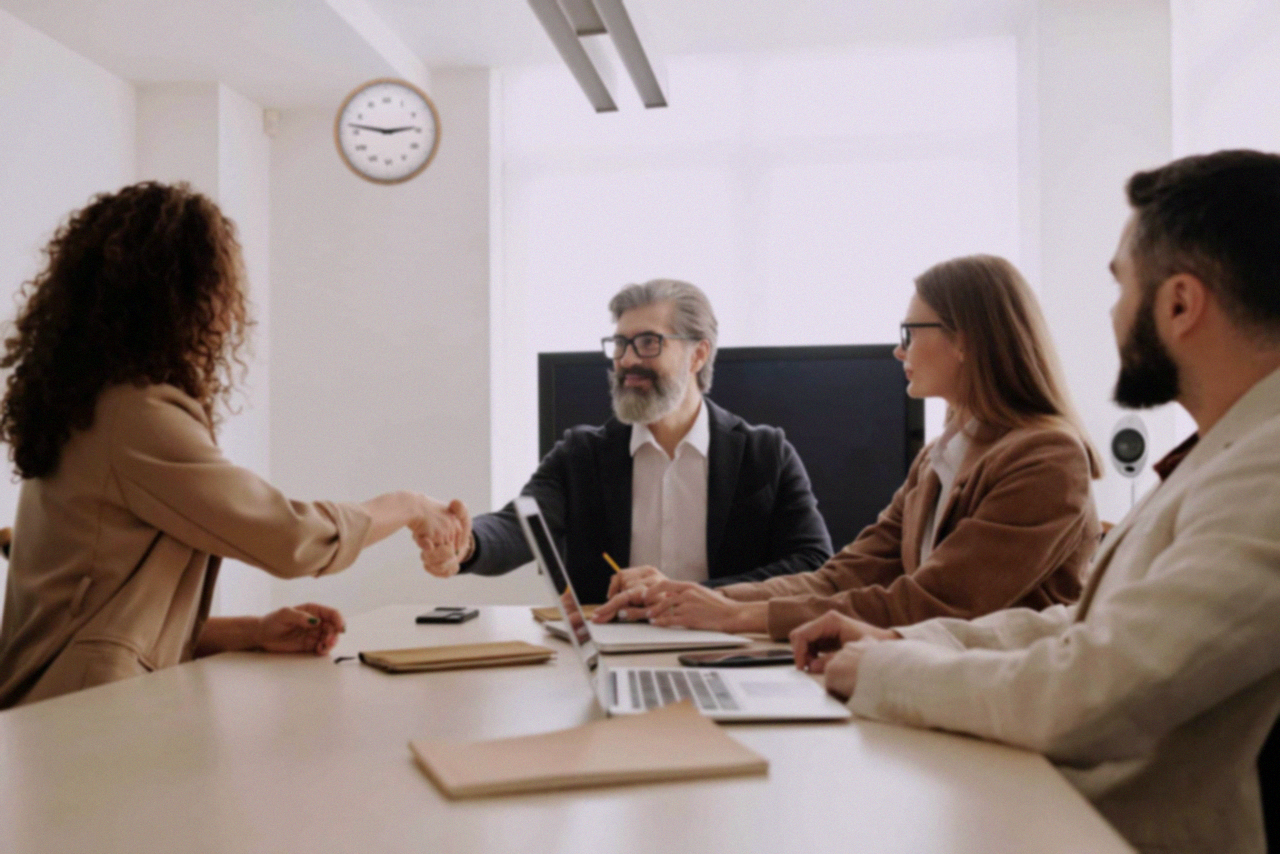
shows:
2,47
